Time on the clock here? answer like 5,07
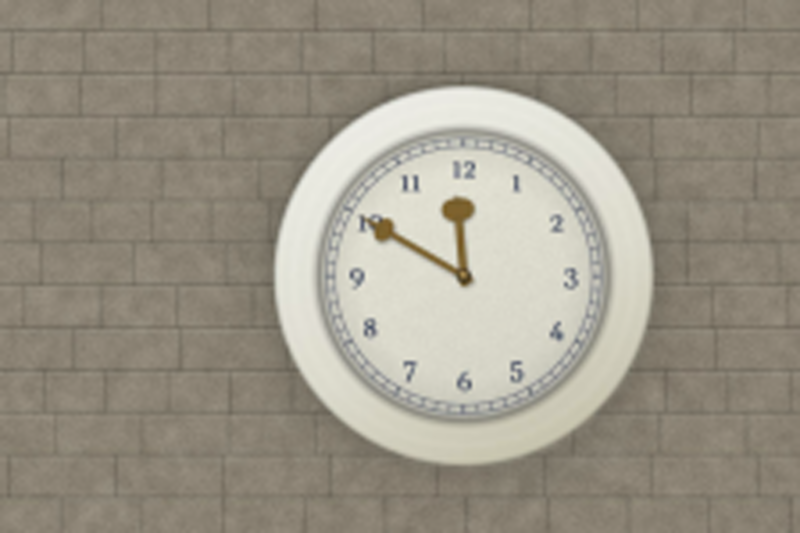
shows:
11,50
